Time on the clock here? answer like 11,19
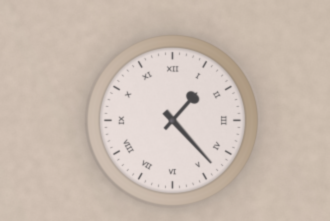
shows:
1,23
